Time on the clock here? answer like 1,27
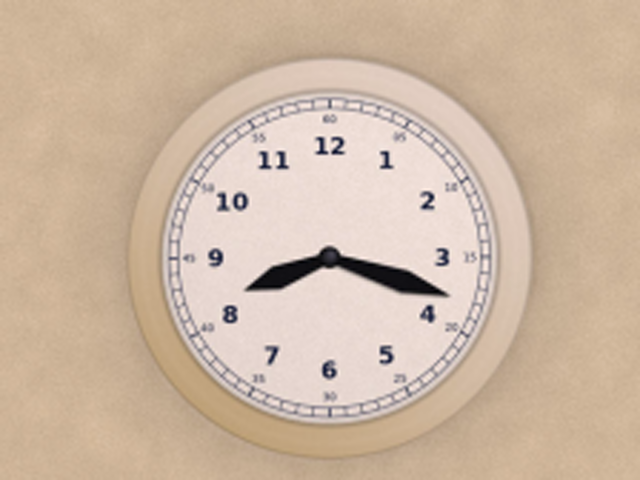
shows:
8,18
